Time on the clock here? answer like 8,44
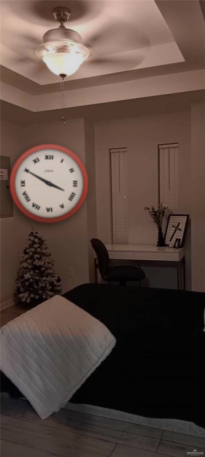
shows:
3,50
